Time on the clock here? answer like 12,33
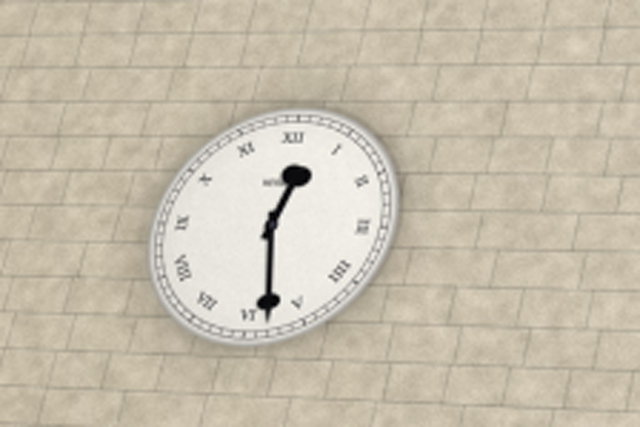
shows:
12,28
